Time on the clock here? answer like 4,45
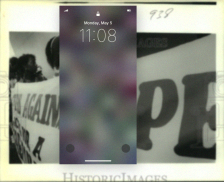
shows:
11,08
